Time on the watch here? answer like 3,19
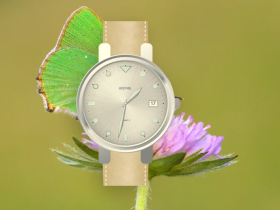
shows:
1,32
